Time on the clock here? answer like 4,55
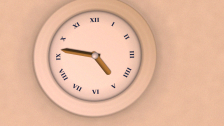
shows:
4,47
